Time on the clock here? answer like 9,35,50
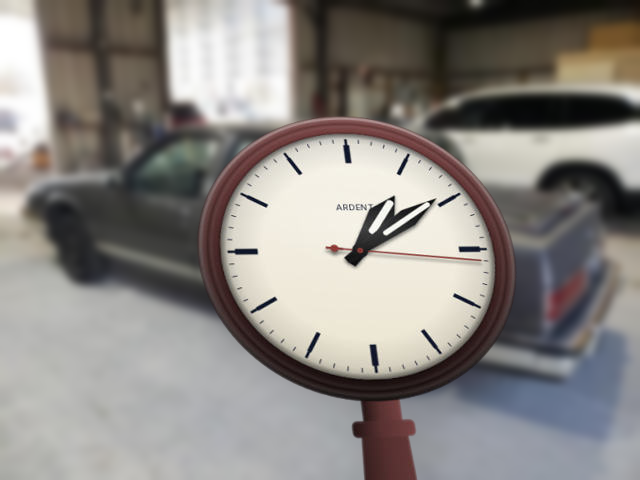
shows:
1,09,16
